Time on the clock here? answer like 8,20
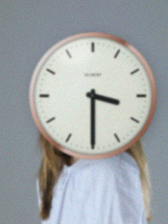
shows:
3,30
